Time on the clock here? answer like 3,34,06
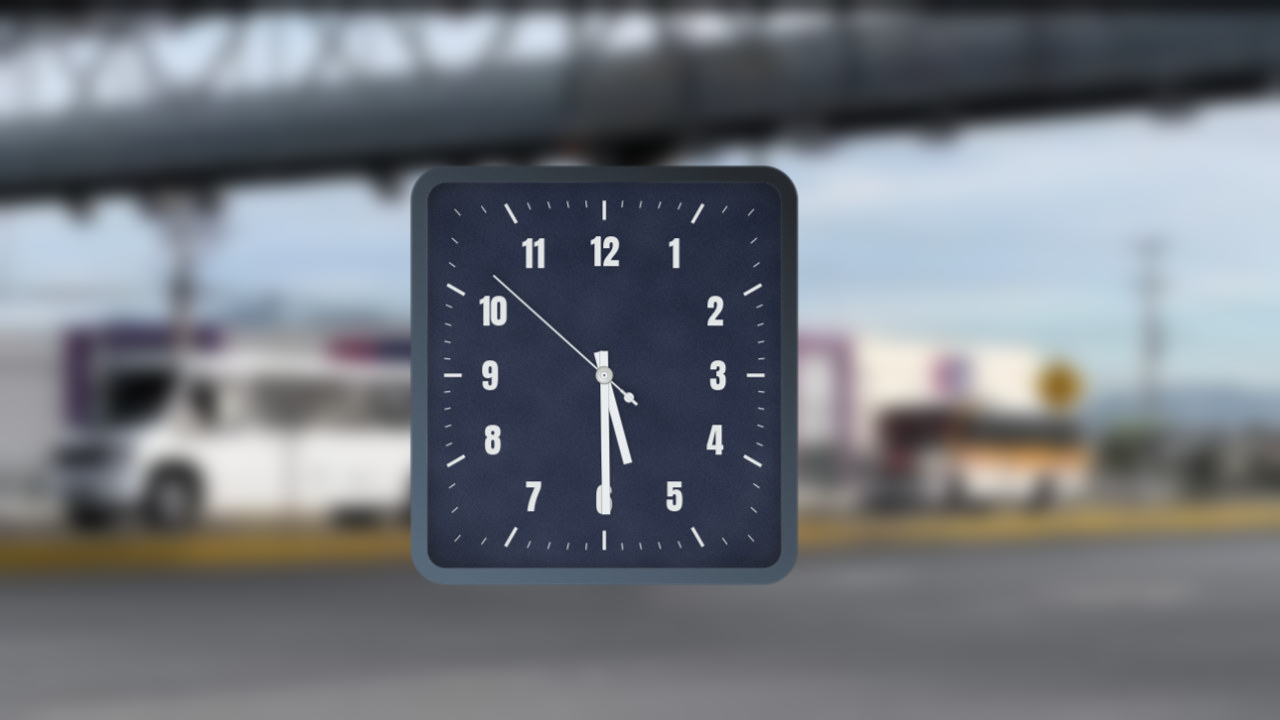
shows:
5,29,52
